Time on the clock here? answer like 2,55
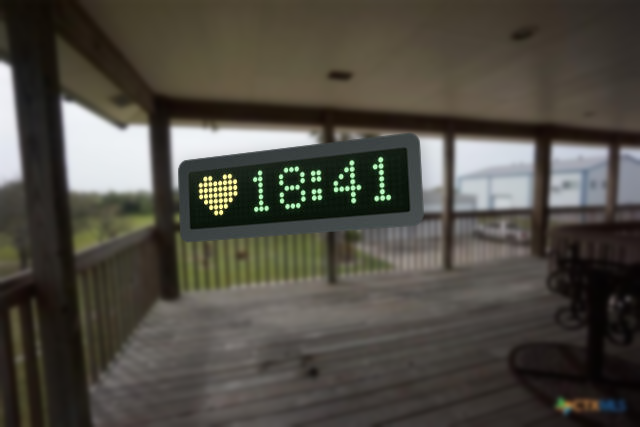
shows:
18,41
